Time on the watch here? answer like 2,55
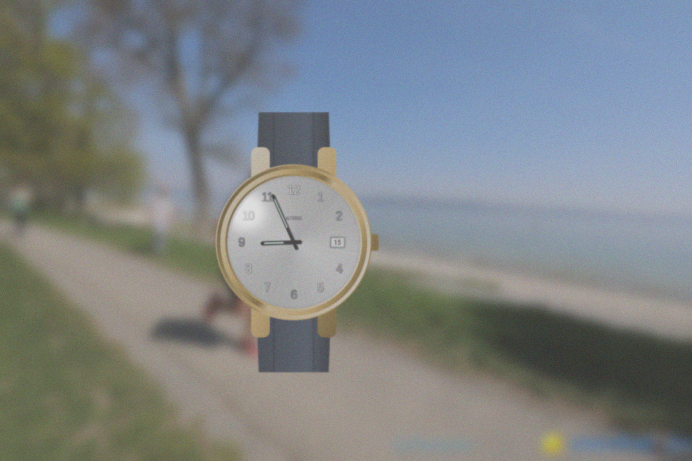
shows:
8,56
